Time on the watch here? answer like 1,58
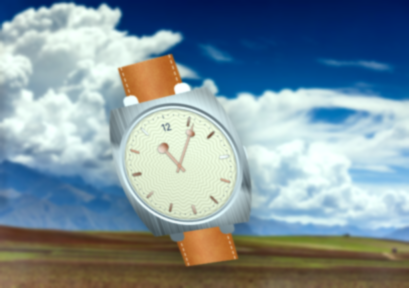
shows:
11,06
